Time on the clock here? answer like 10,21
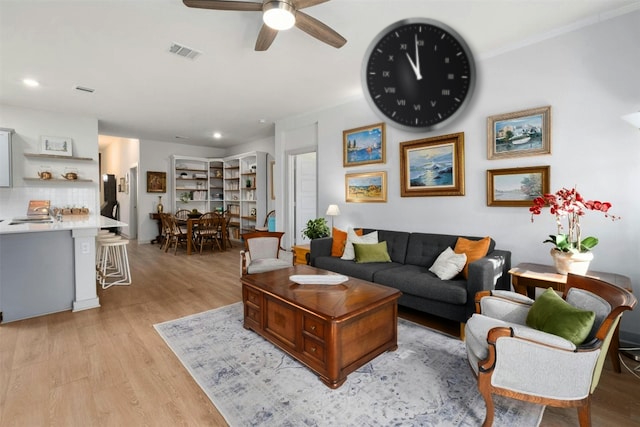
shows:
10,59
